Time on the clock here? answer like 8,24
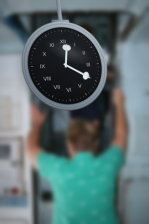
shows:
12,20
